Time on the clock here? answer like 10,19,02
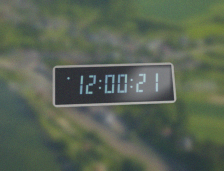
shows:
12,00,21
